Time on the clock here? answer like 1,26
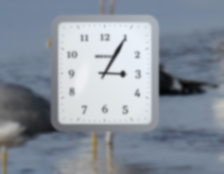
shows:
3,05
